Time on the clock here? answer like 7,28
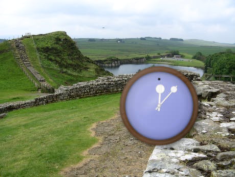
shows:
12,07
